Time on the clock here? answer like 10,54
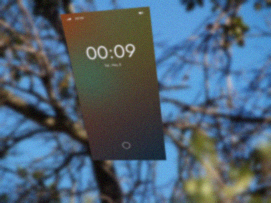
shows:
0,09
